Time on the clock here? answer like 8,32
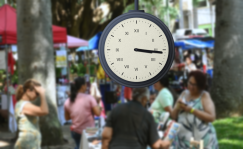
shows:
3,16
